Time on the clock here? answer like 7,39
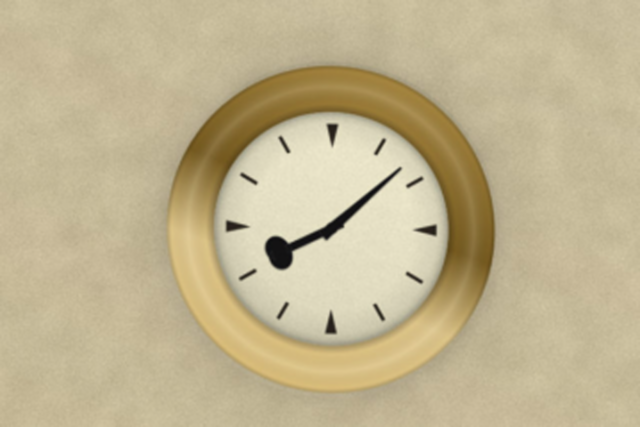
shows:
8,08
